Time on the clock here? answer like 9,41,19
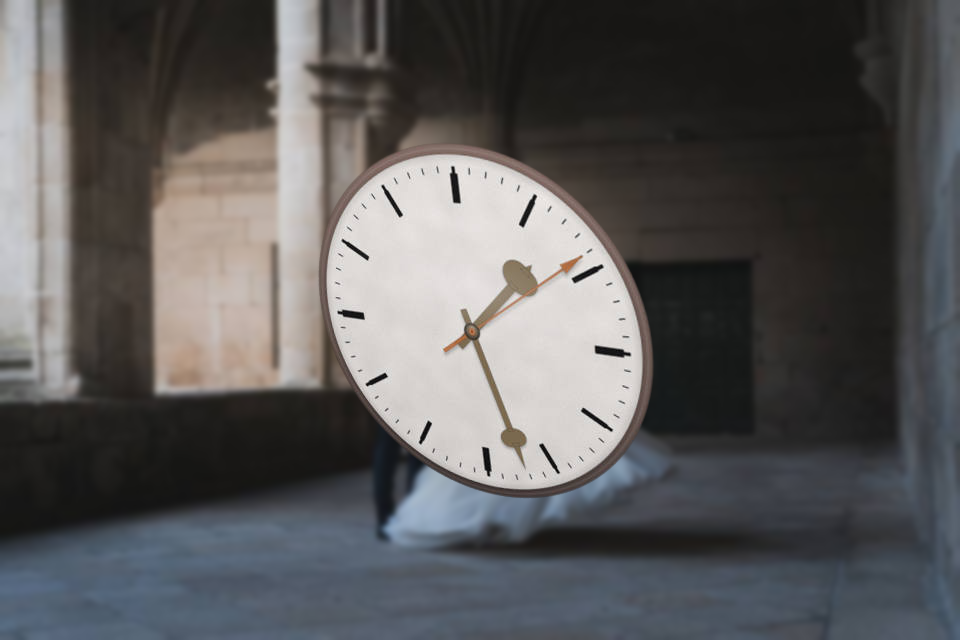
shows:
1,27,09
